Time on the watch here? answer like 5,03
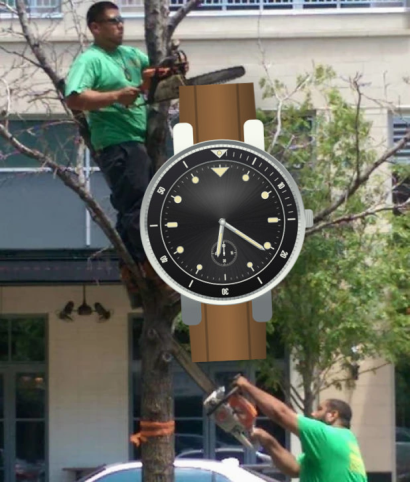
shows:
6,21
